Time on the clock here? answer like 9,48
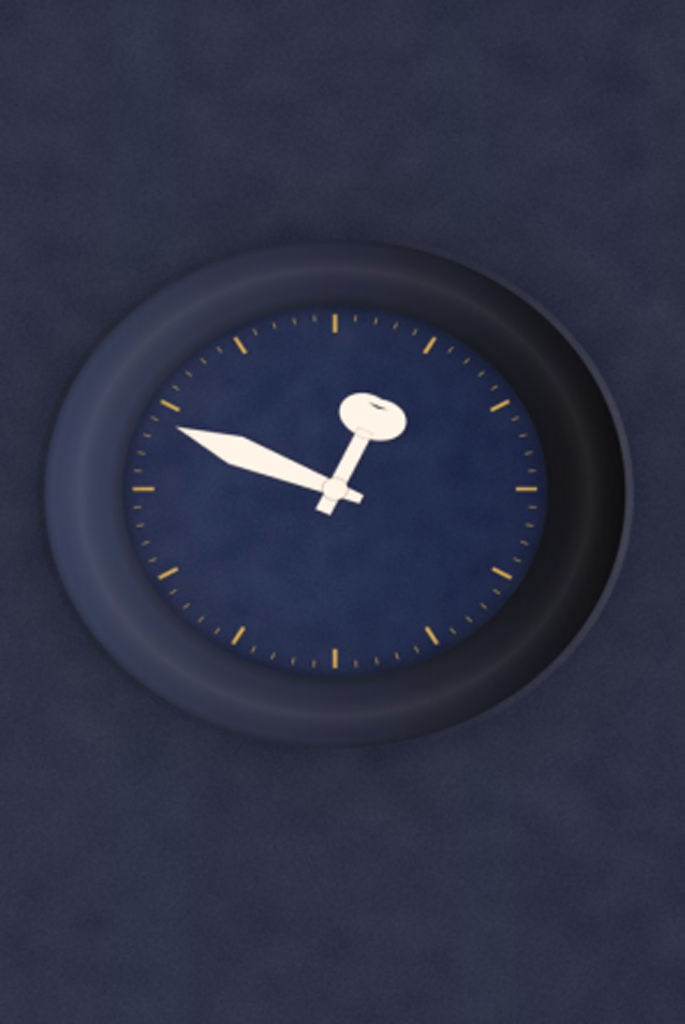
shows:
12,49
